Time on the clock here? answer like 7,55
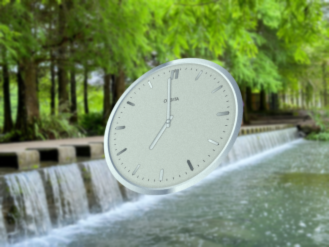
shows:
6,59
